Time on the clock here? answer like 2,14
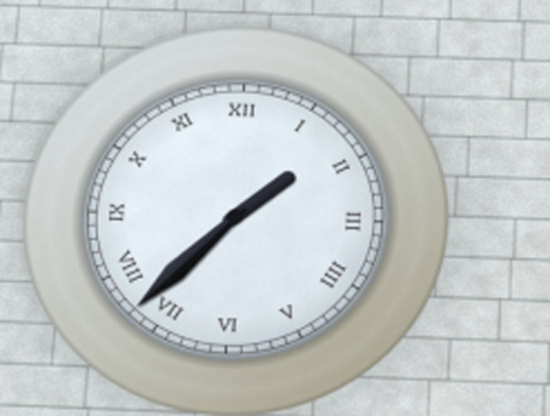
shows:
1,37
